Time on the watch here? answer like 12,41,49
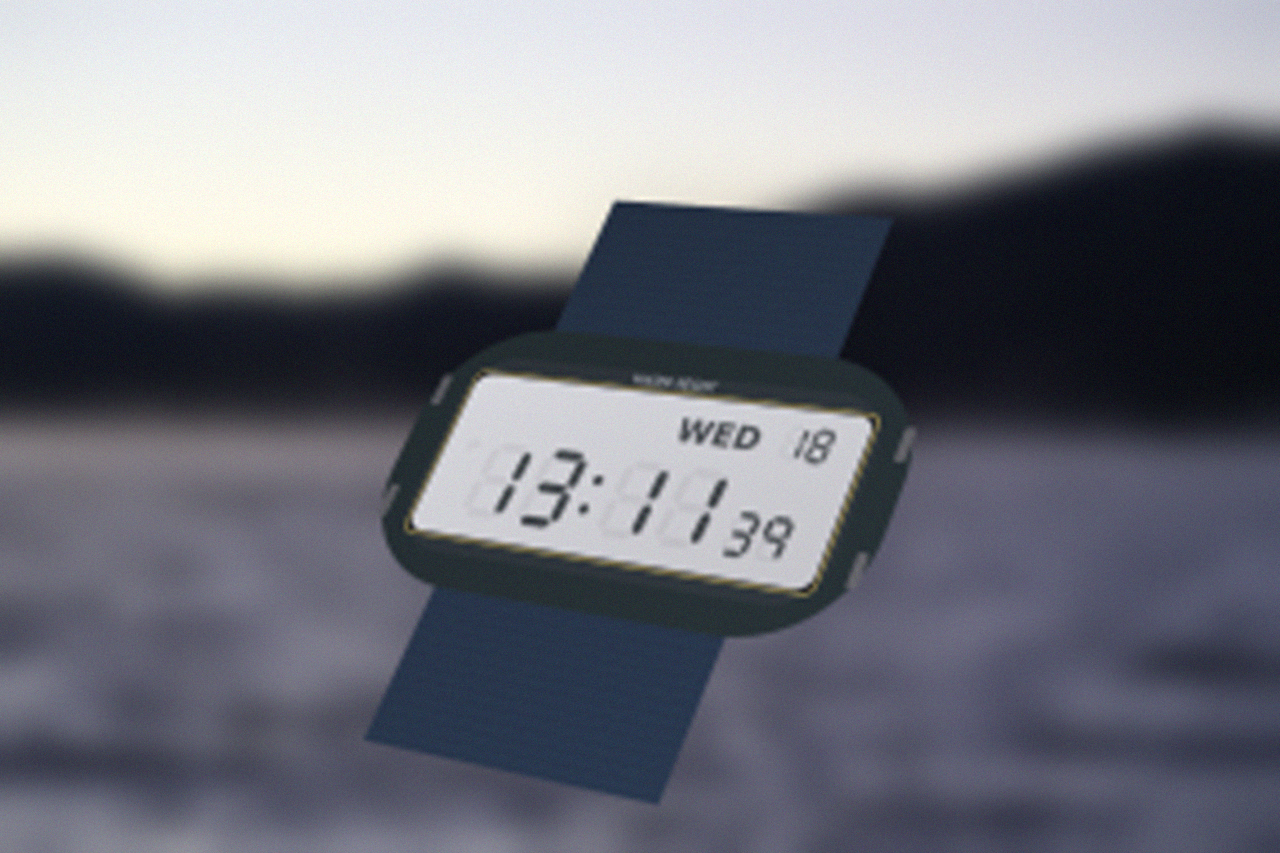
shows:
13,11,39
